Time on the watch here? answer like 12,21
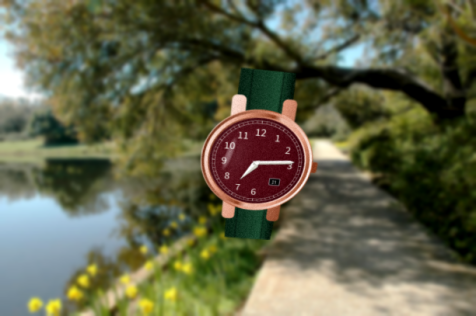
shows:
7,14
